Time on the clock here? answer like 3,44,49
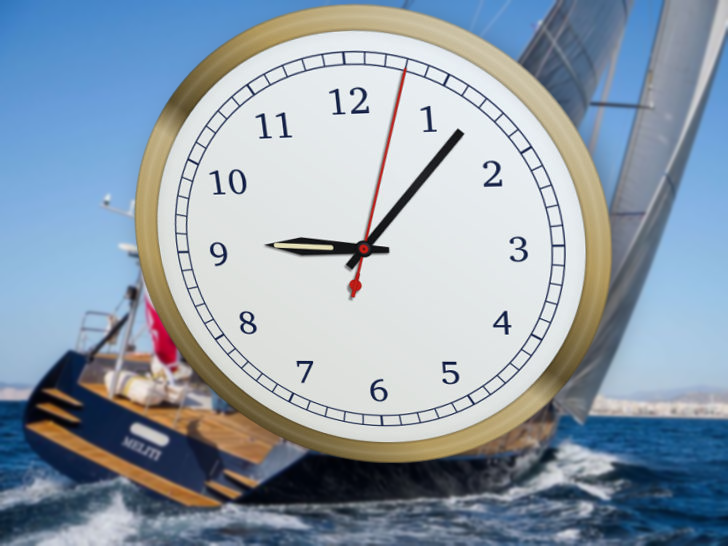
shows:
9,07,03
